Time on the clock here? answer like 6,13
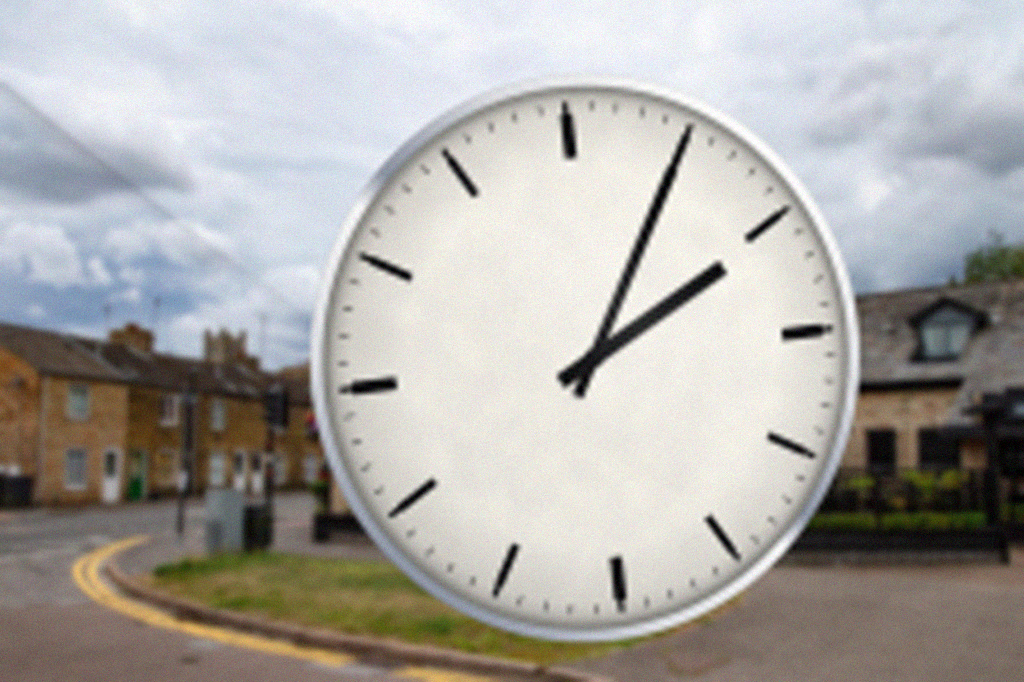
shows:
2,05
